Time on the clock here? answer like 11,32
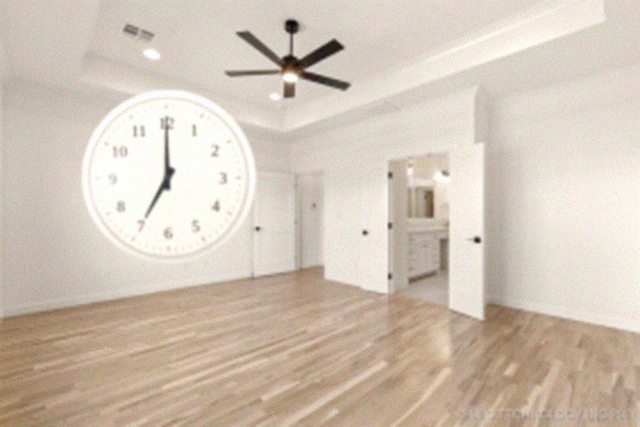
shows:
7,00
